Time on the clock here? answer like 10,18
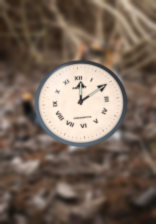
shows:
12,10
